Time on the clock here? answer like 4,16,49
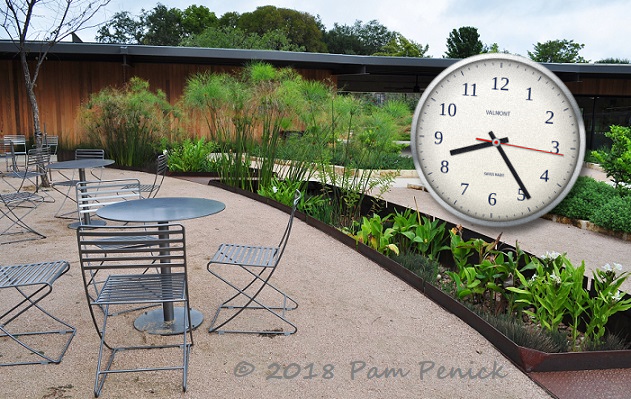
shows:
8,24,16
